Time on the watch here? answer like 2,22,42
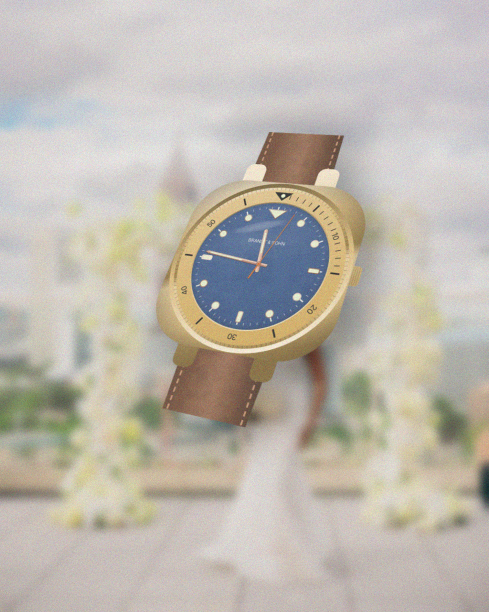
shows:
11,46,03
